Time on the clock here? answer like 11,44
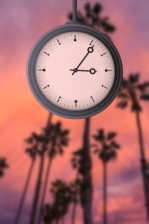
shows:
3,06
